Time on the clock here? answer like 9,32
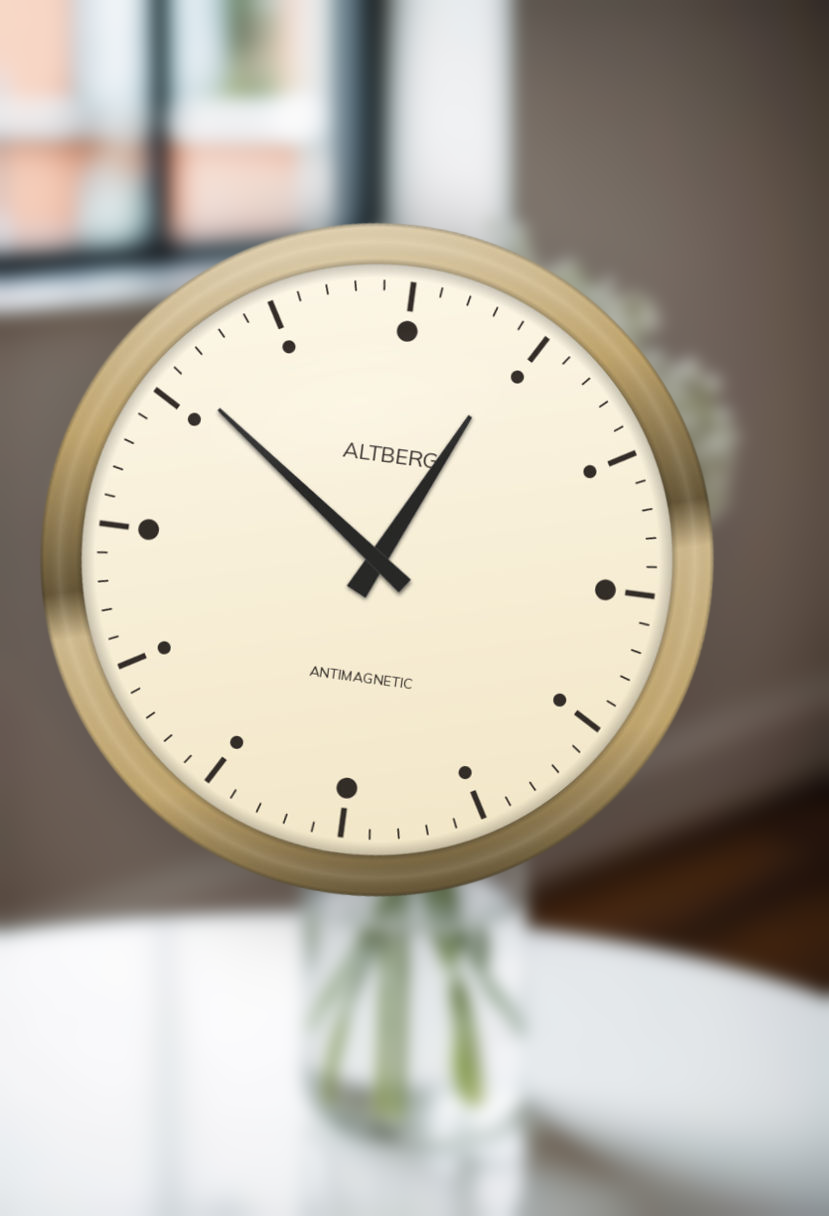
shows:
12,51
